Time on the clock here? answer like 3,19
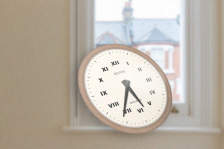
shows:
5,36
